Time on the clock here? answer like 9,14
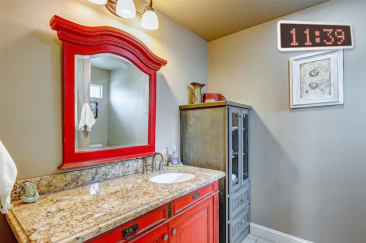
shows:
11,39
